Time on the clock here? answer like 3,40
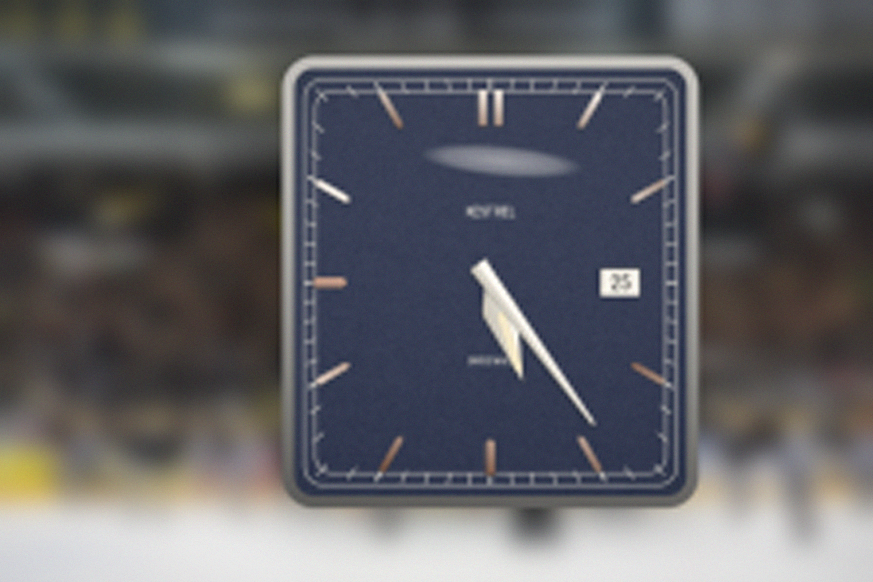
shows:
5,24
